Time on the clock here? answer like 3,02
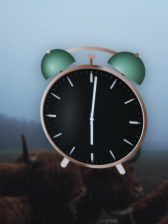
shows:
6,01
